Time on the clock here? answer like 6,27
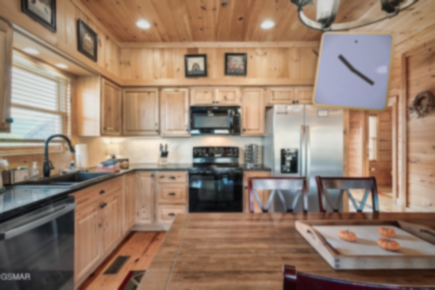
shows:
10,20
